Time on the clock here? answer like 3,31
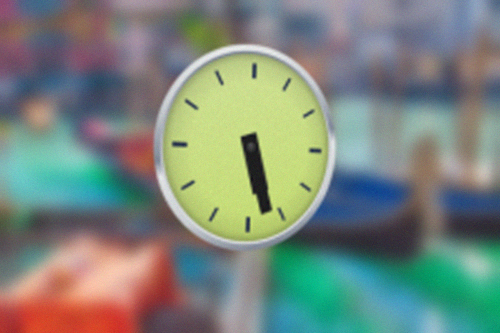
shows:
5,27
